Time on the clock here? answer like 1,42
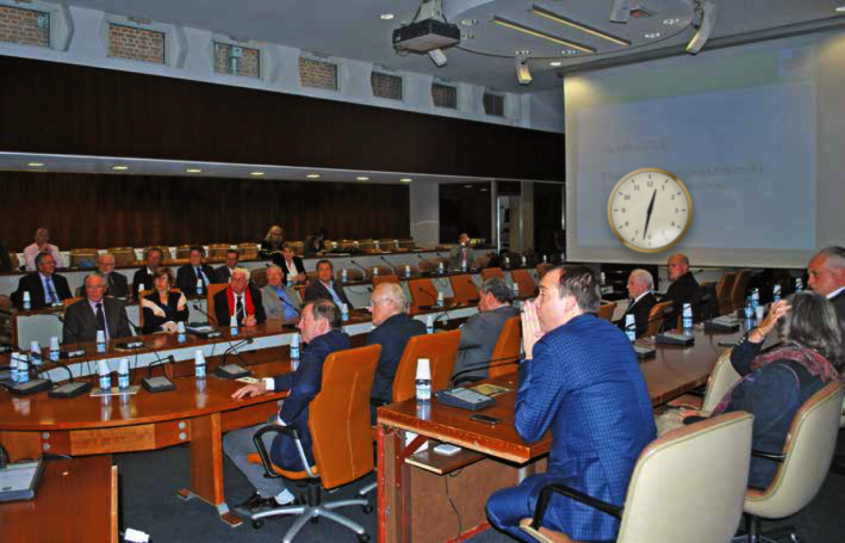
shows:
12,32
